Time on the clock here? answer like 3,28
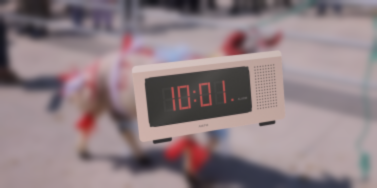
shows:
10,01
